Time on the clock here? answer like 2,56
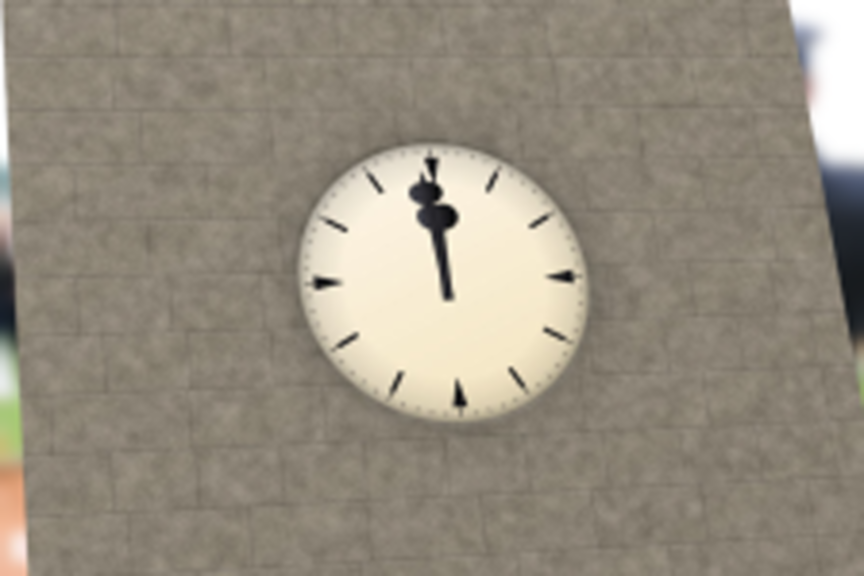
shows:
11,59
